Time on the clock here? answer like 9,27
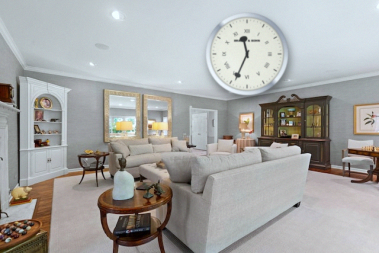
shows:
11,34
